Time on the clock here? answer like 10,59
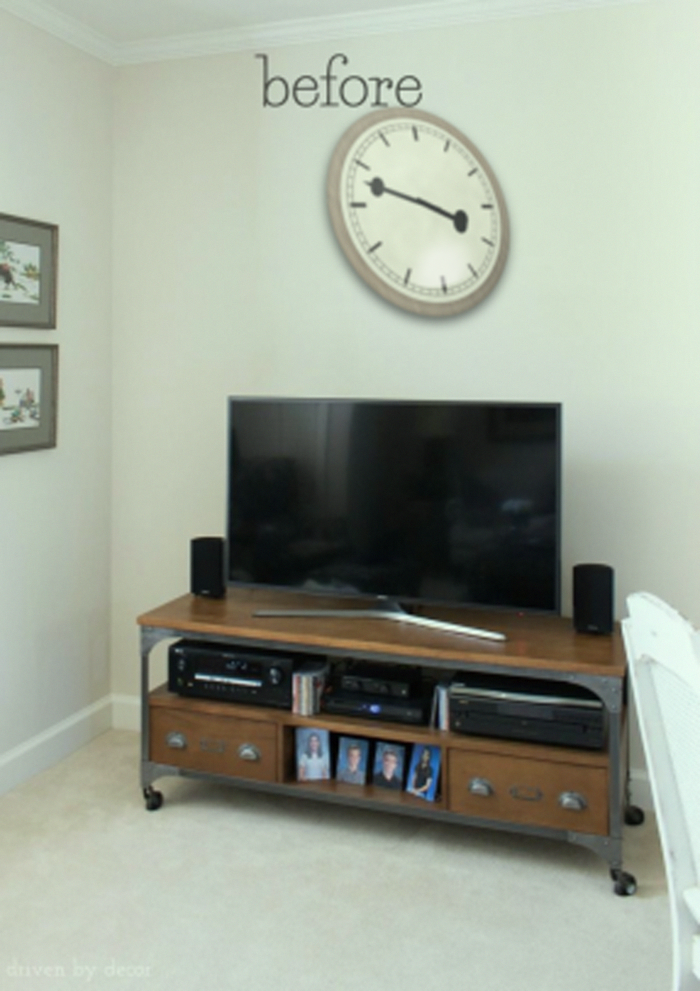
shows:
3,48
